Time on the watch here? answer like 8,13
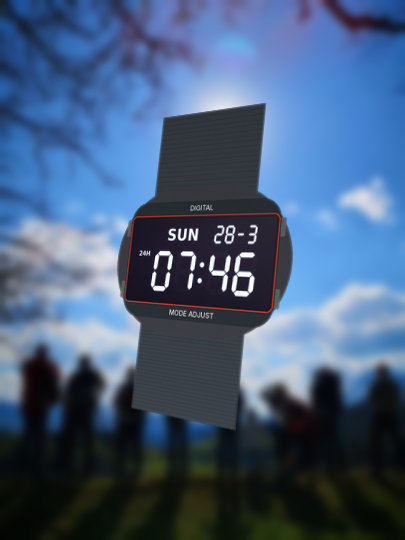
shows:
7,46
